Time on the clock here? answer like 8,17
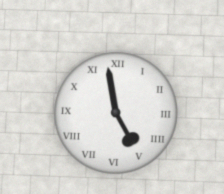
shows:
4,58
